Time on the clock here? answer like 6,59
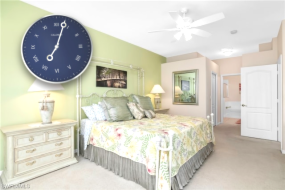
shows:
7,03
